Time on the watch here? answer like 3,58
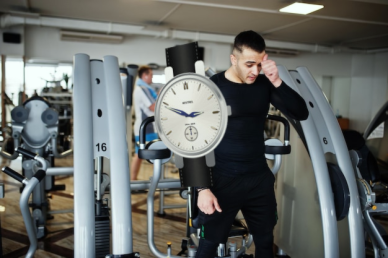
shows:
2,49
